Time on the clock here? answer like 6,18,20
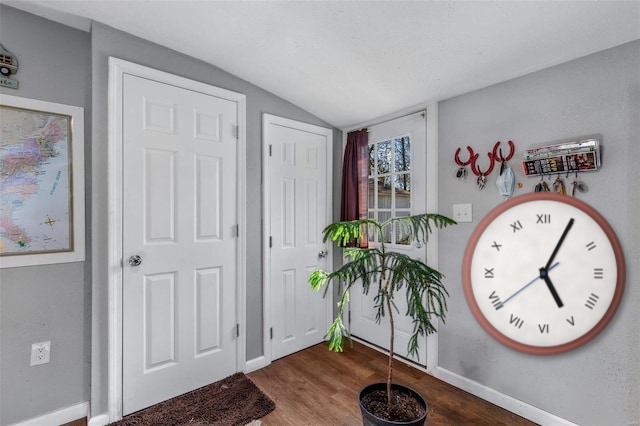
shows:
5,04,39
